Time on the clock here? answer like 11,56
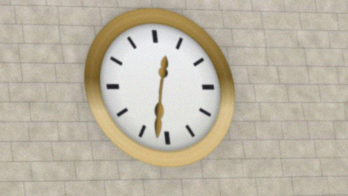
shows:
12,32
